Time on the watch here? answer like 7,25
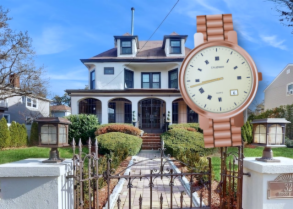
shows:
8,43
